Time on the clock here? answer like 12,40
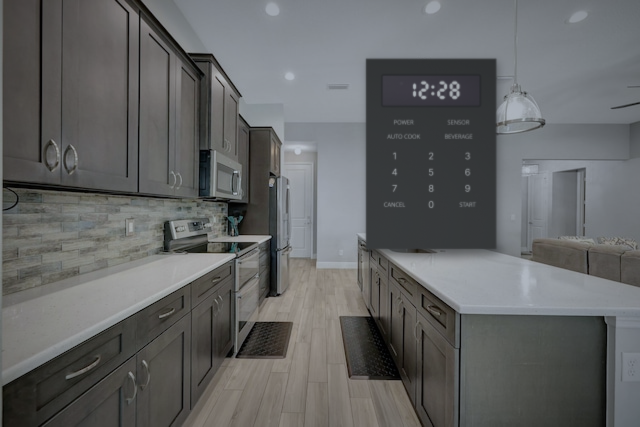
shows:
12,28
